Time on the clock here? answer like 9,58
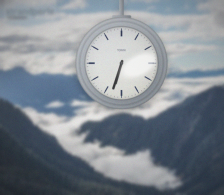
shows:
6,33
